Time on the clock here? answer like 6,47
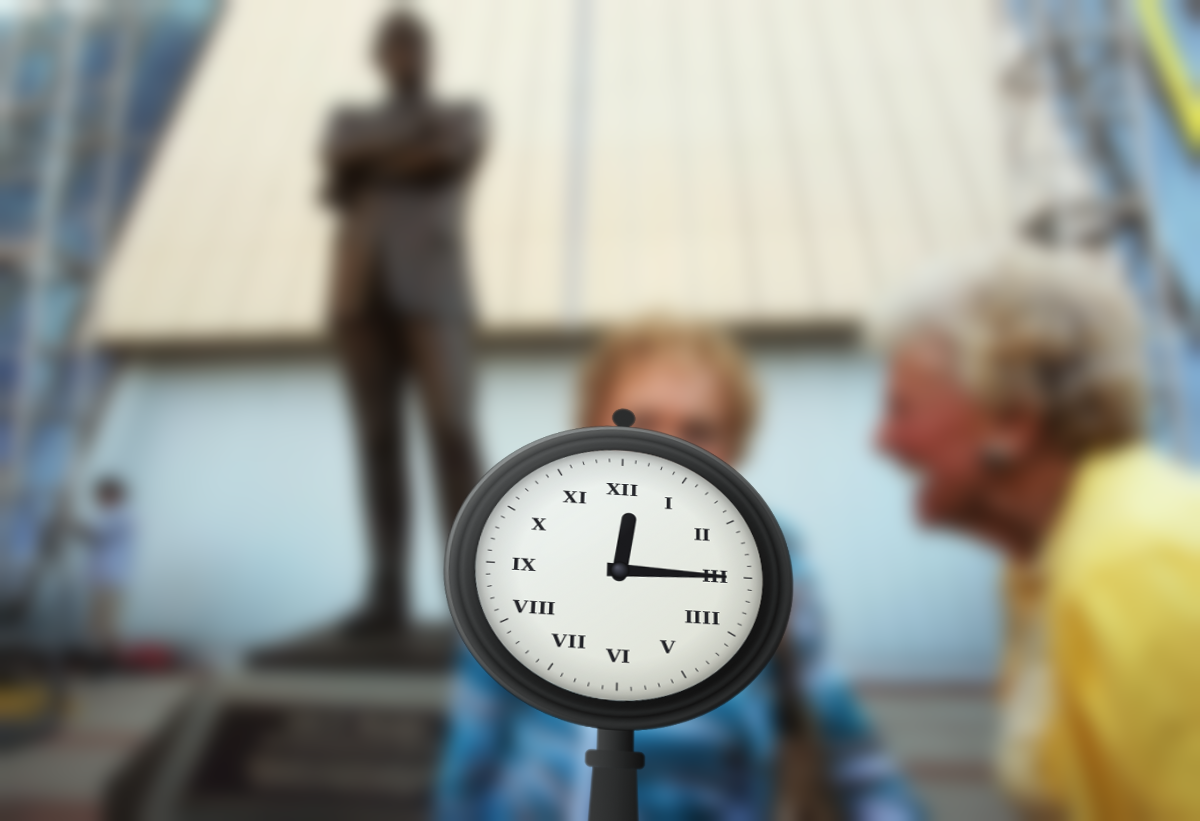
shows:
12,15
